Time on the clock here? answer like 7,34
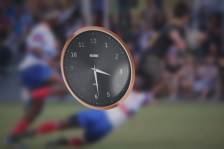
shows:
3,29
